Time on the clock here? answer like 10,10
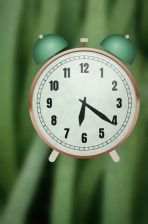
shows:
6,21
